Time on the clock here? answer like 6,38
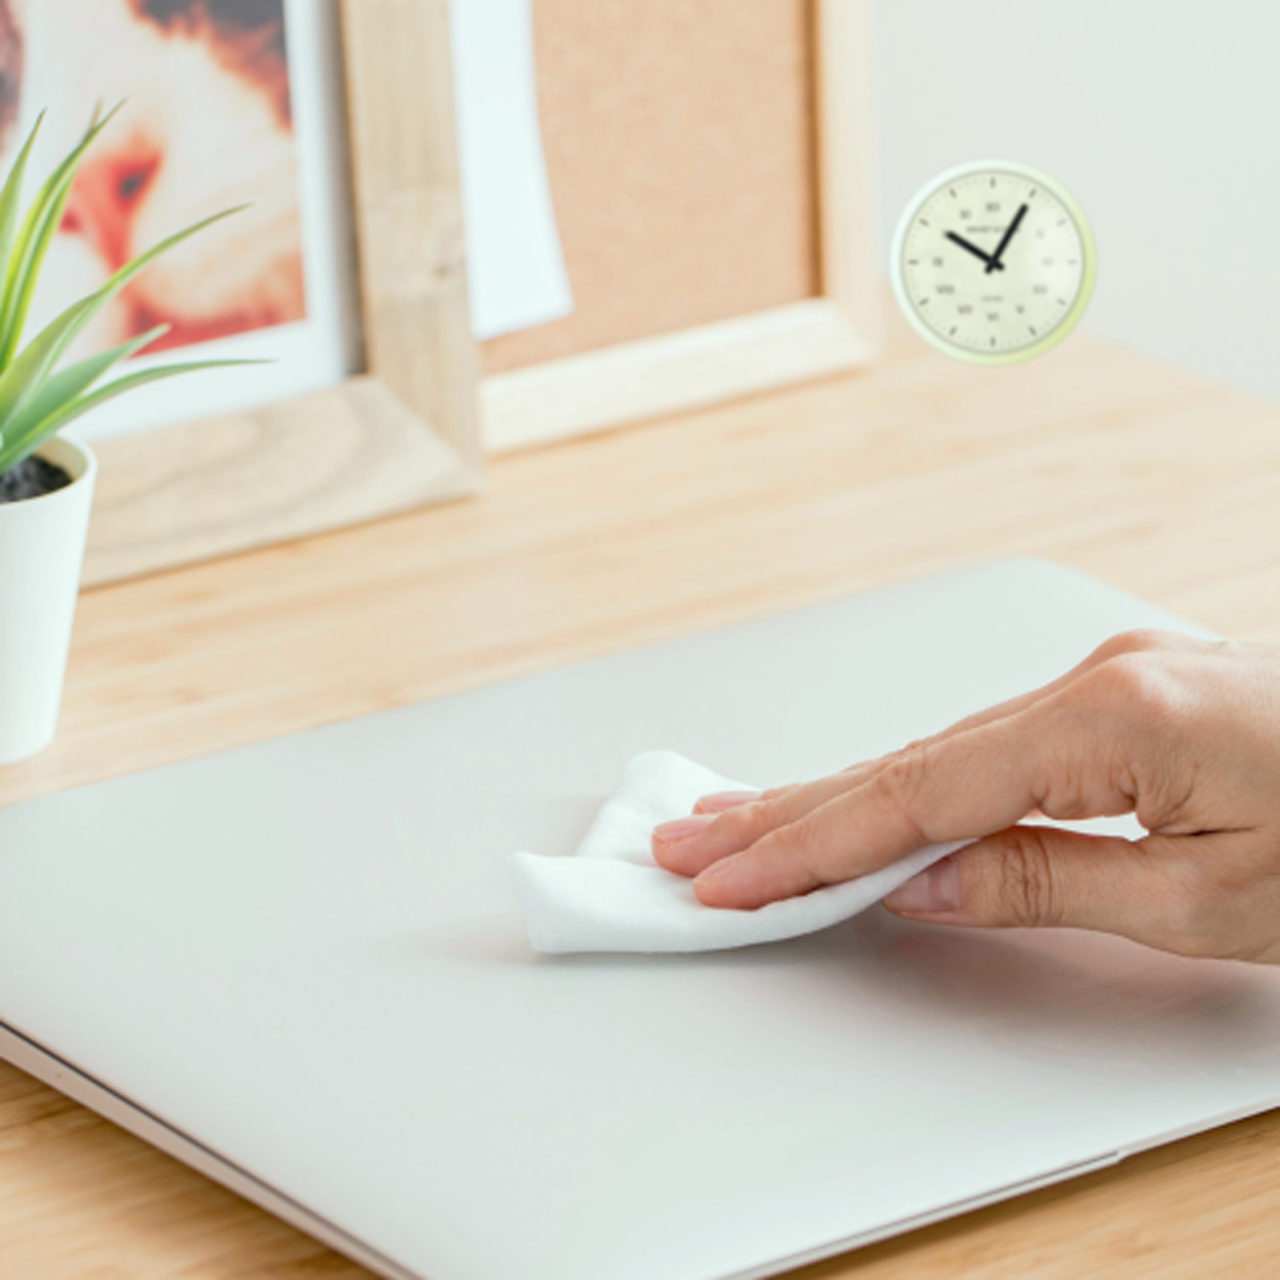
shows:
10,05
